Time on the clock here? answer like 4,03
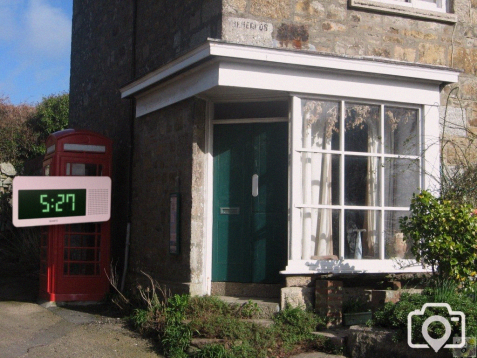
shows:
5,27
